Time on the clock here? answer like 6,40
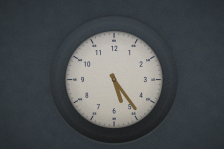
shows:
5,24
